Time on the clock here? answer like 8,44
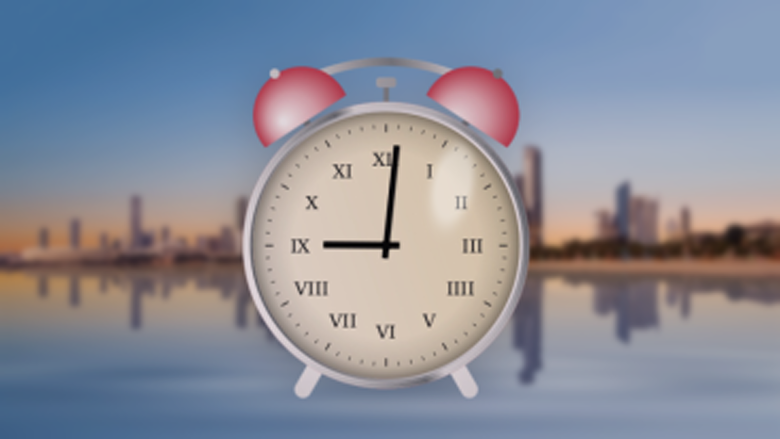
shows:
9,01
